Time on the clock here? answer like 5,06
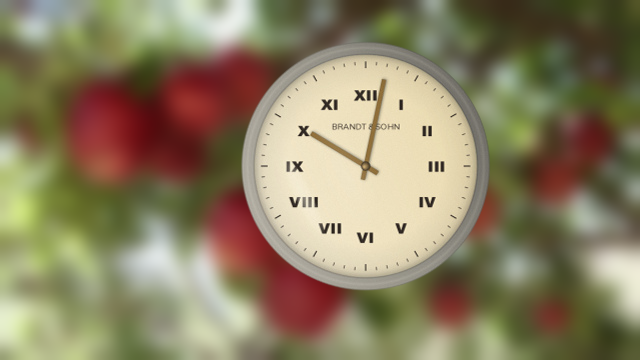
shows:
10,02
